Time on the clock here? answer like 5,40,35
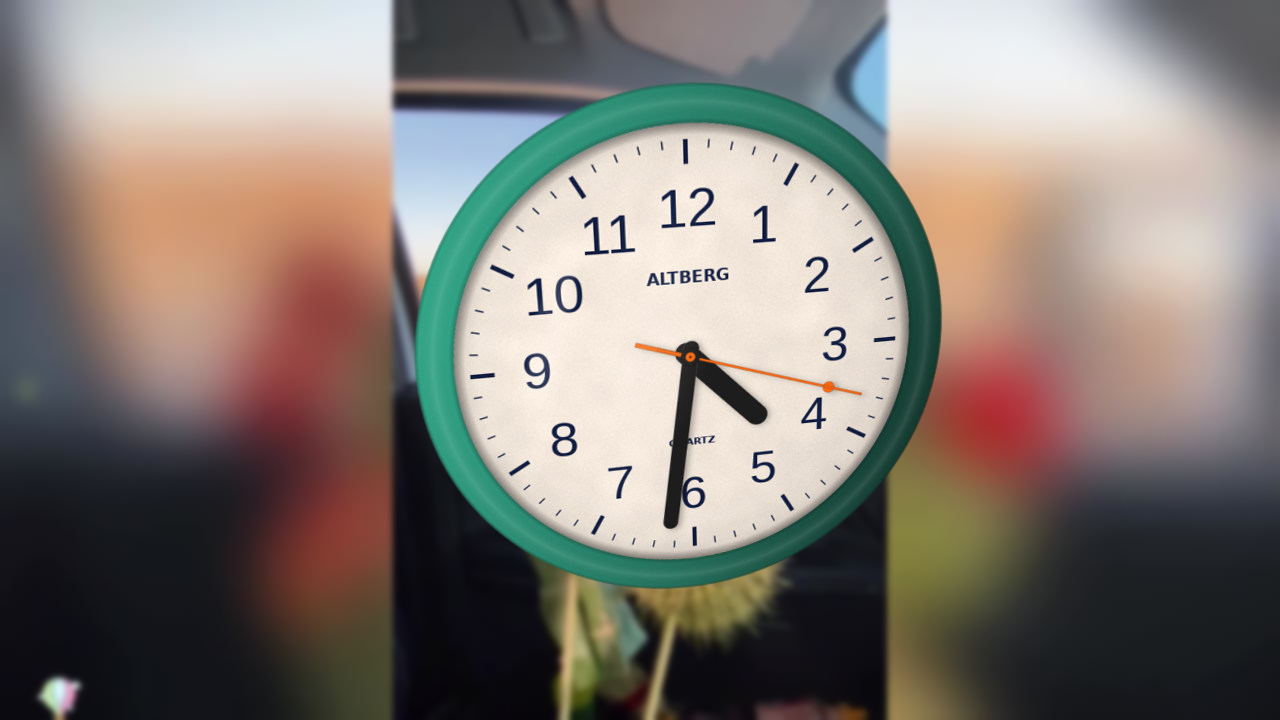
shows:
4,31,18
